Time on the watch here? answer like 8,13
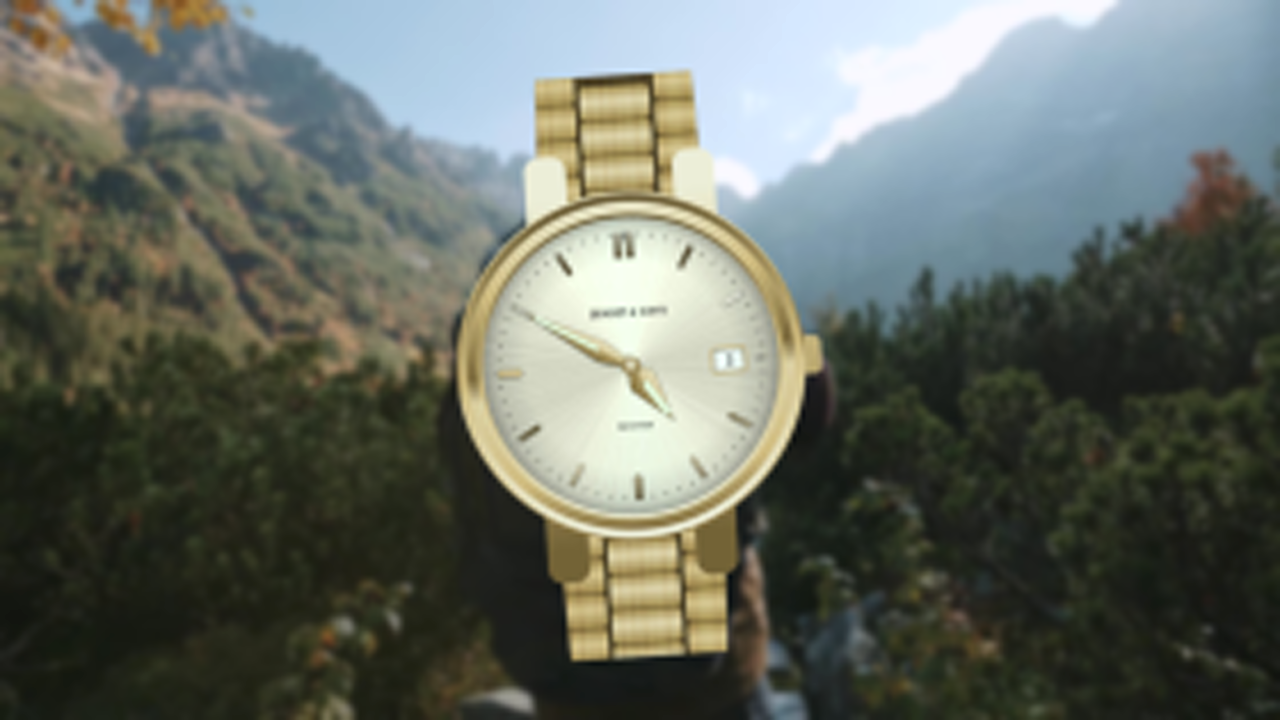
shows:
4,50
